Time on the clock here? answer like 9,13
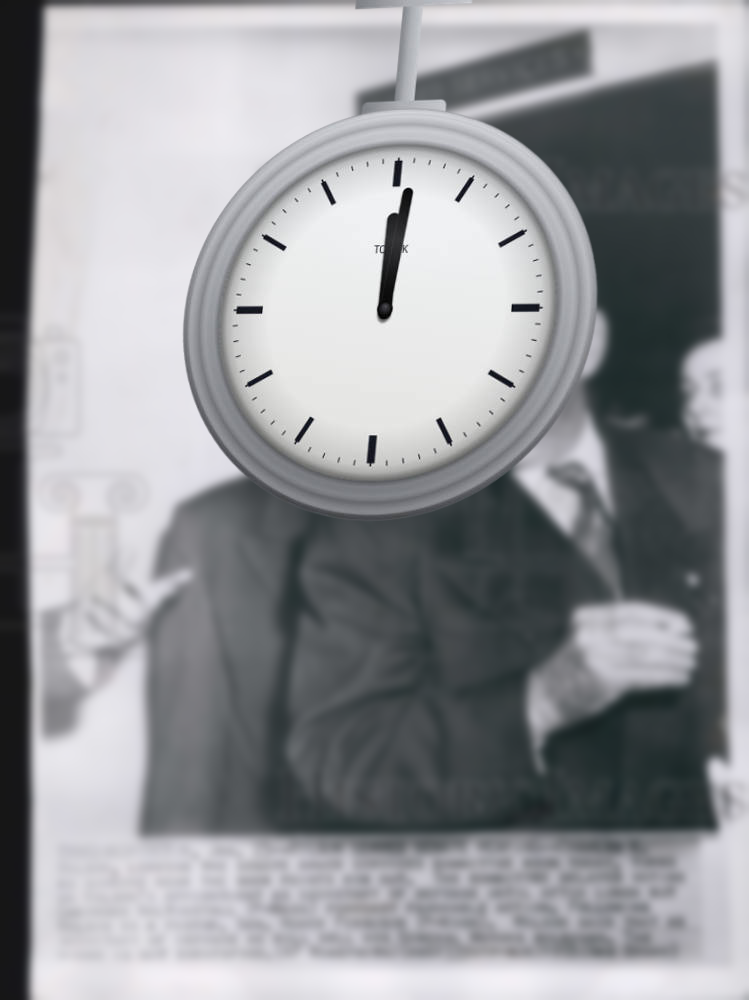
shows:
12,01
